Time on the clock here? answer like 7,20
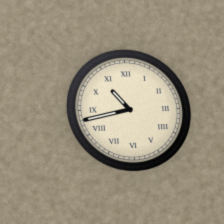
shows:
10,43
